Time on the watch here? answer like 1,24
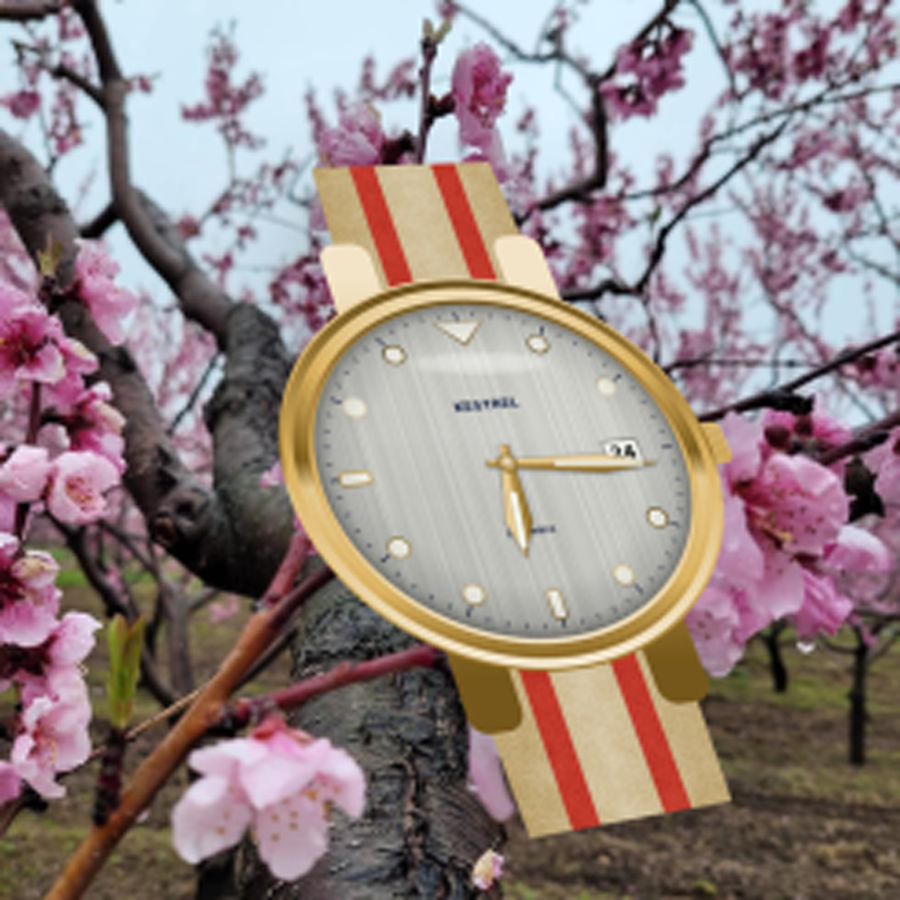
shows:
6,16
